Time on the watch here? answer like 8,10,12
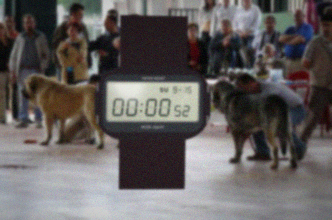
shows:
0,00,52
